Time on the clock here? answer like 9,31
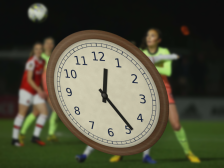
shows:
12,24
